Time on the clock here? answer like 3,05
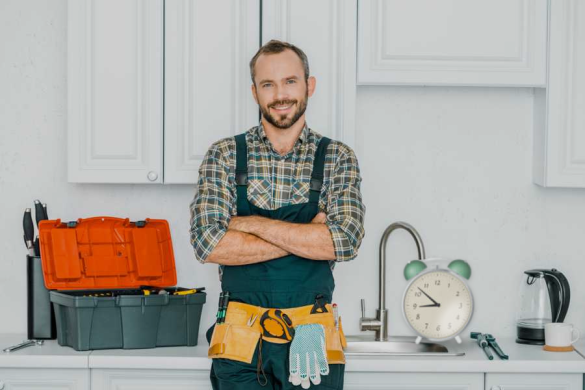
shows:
8,52
